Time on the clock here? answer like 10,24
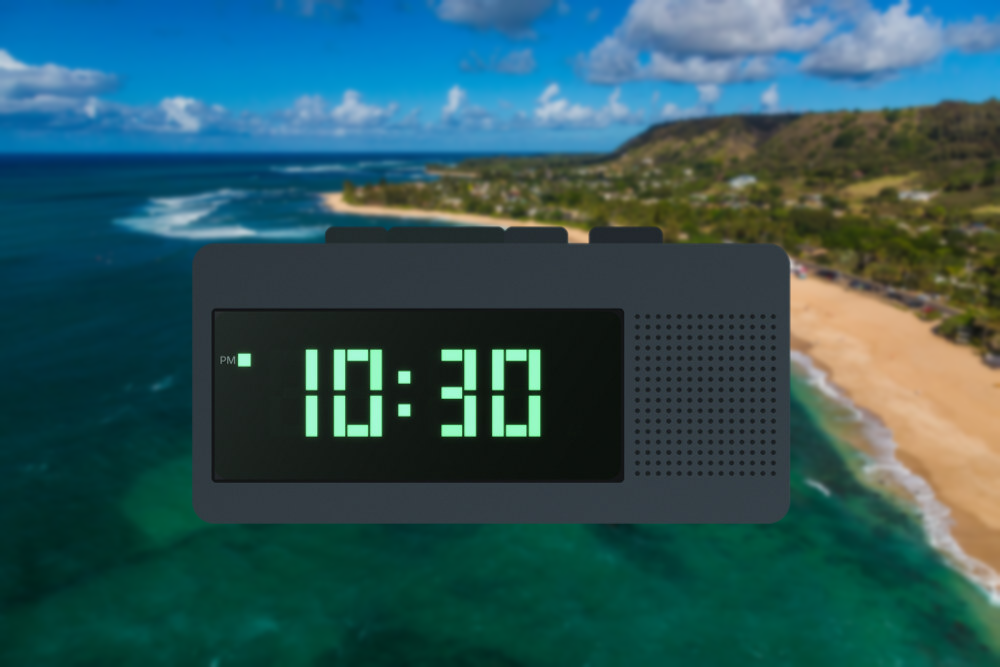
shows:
10,30
